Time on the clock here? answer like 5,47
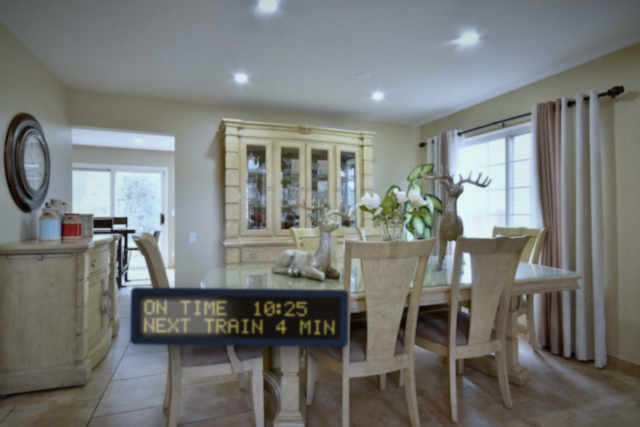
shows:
10,25
